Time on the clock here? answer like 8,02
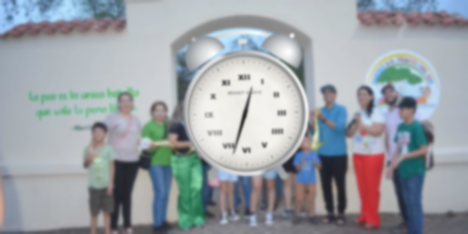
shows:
12,33
